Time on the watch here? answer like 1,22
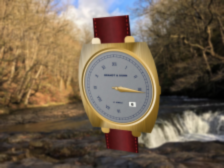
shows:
3,16
